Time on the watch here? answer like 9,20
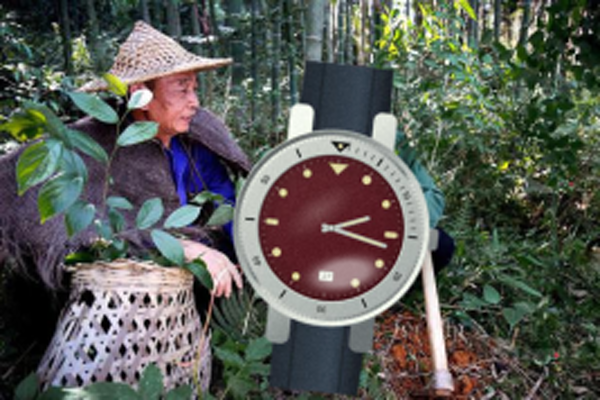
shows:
2,17
